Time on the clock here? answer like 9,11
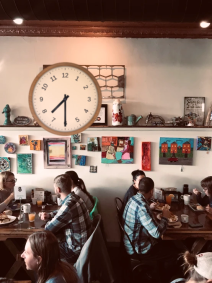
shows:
7,30
